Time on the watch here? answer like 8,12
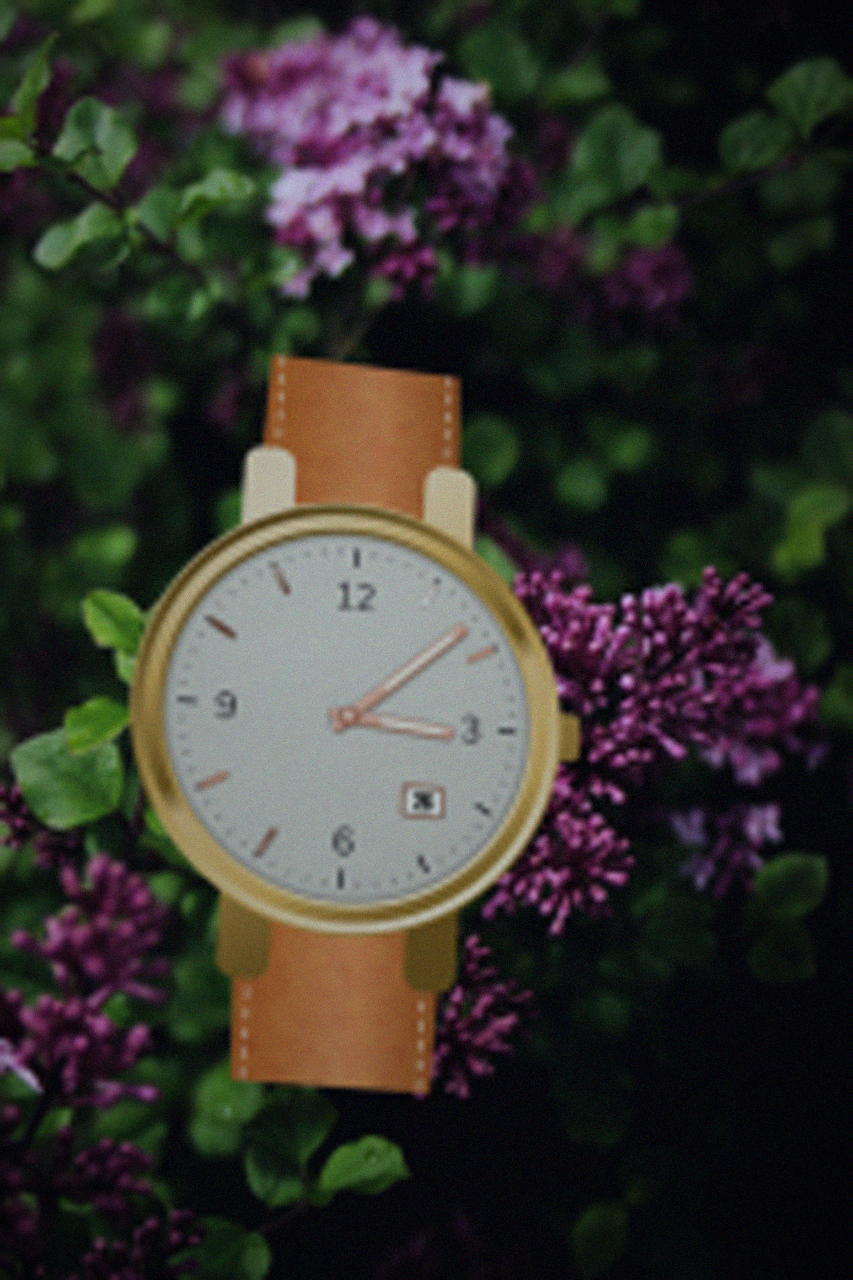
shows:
3,08
